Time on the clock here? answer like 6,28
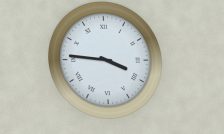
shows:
3,46
